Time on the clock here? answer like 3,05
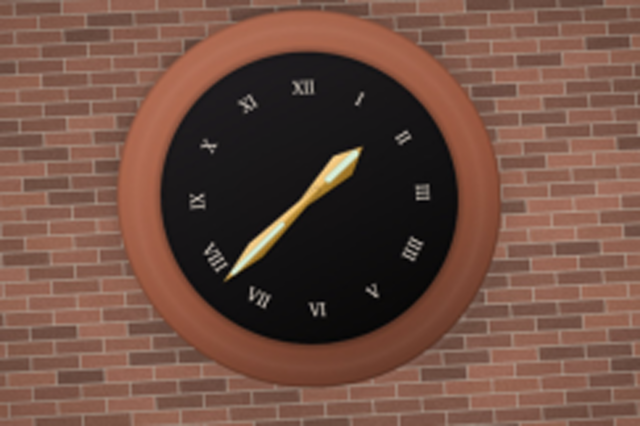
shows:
1,38
